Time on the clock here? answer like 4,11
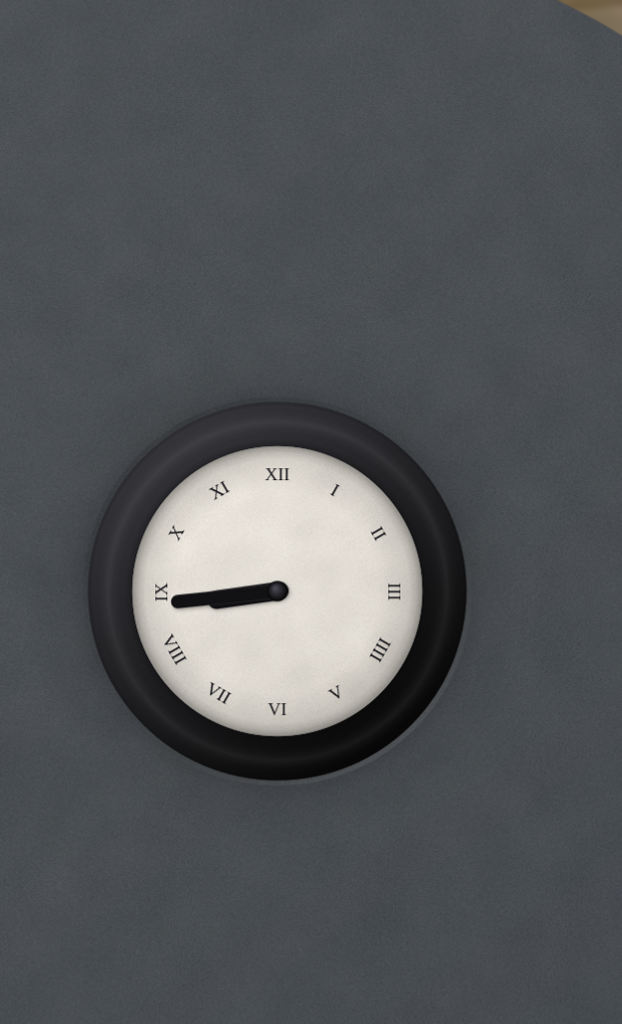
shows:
8,44
